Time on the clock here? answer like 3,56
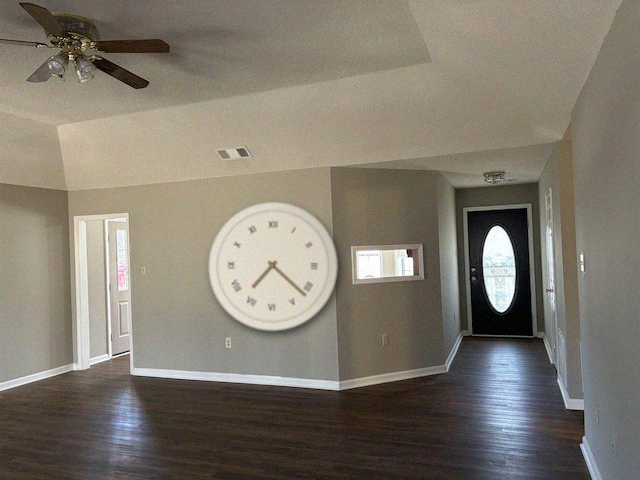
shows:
7,22
